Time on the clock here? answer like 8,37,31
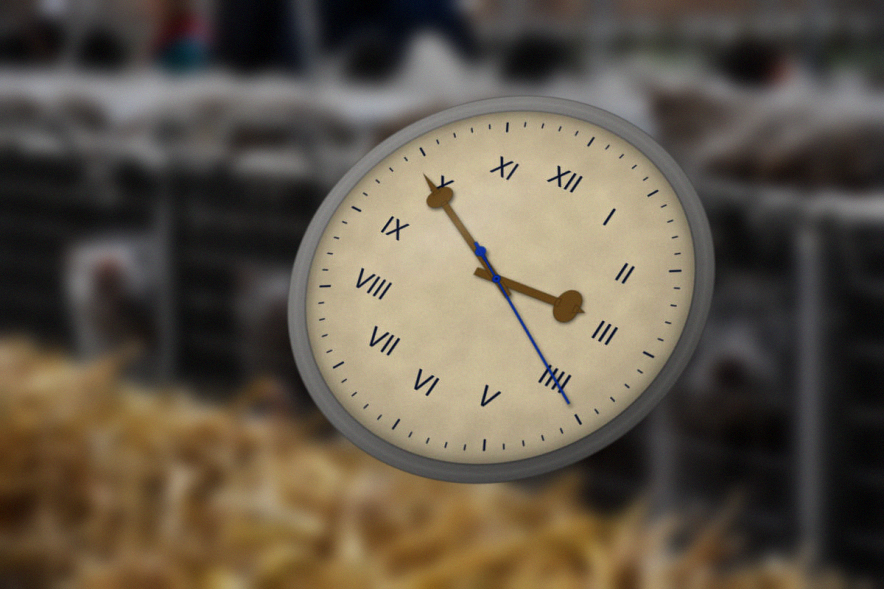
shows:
2,49,20
